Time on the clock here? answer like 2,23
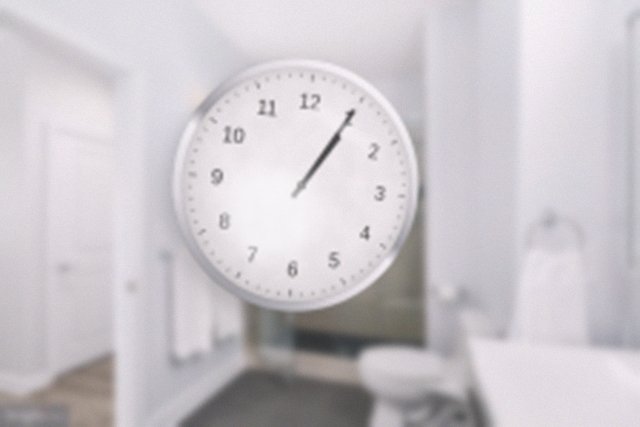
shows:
1,05
